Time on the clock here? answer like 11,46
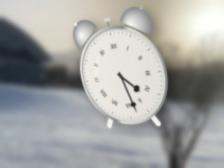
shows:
4,28
